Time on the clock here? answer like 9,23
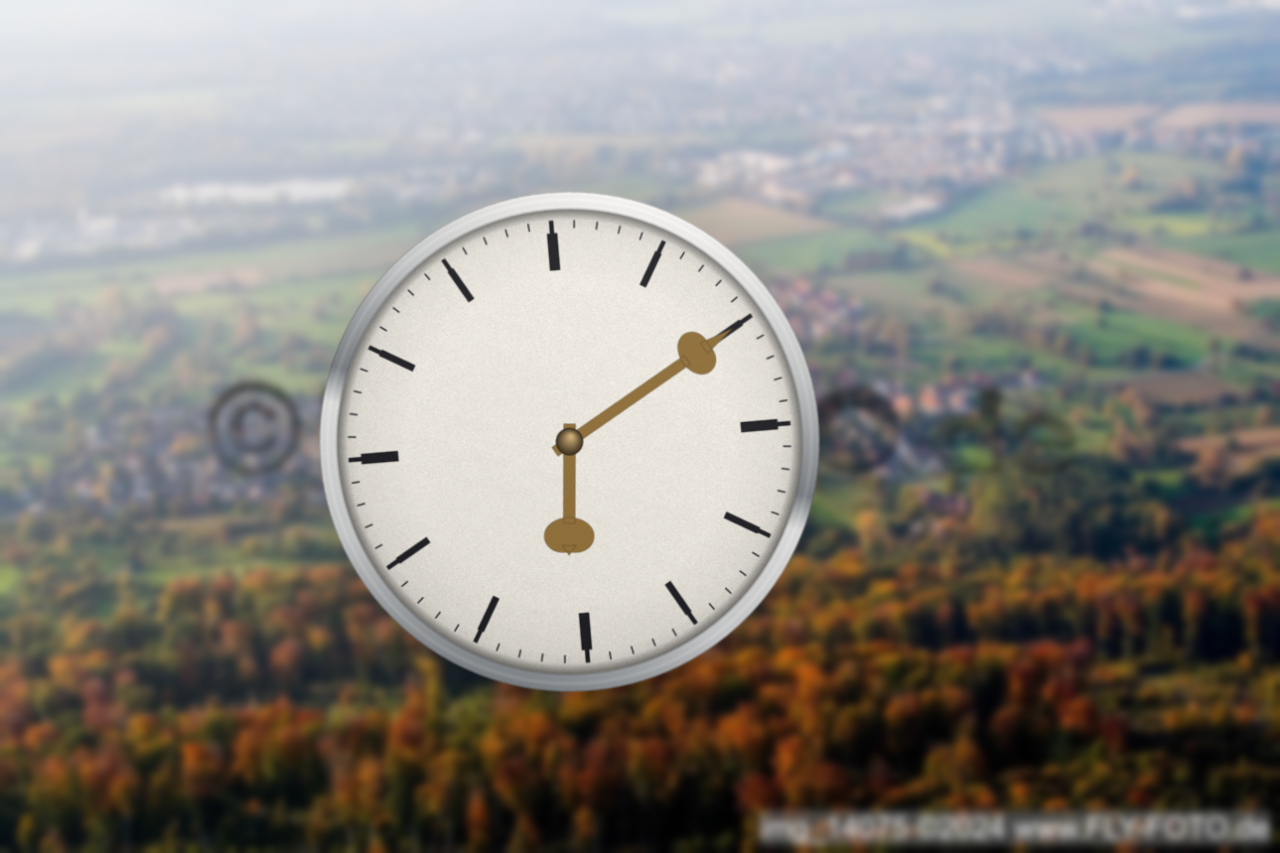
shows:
6,10
